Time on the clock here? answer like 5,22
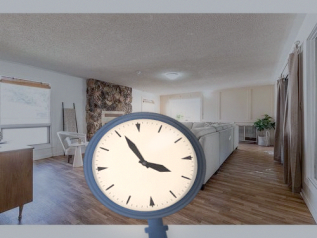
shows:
3,56
